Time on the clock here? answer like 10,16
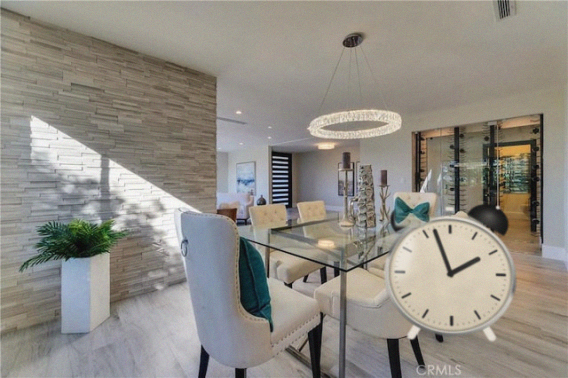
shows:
1,57
